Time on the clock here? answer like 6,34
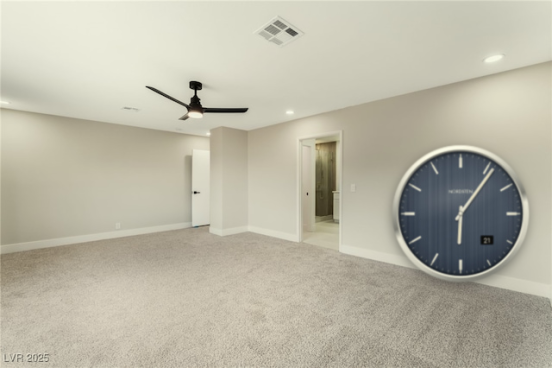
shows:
6,06
